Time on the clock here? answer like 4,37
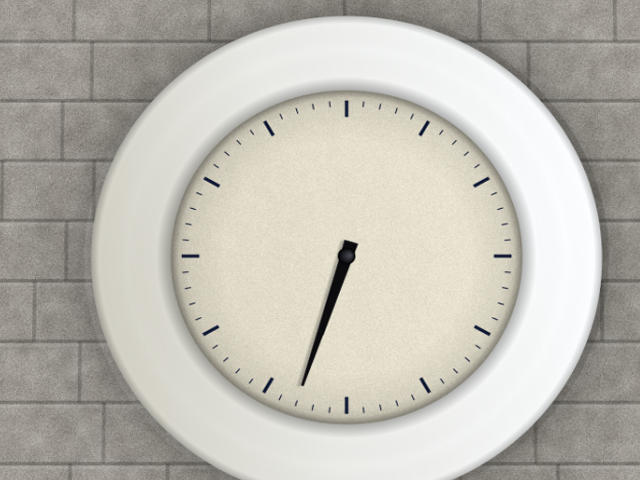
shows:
6,33
